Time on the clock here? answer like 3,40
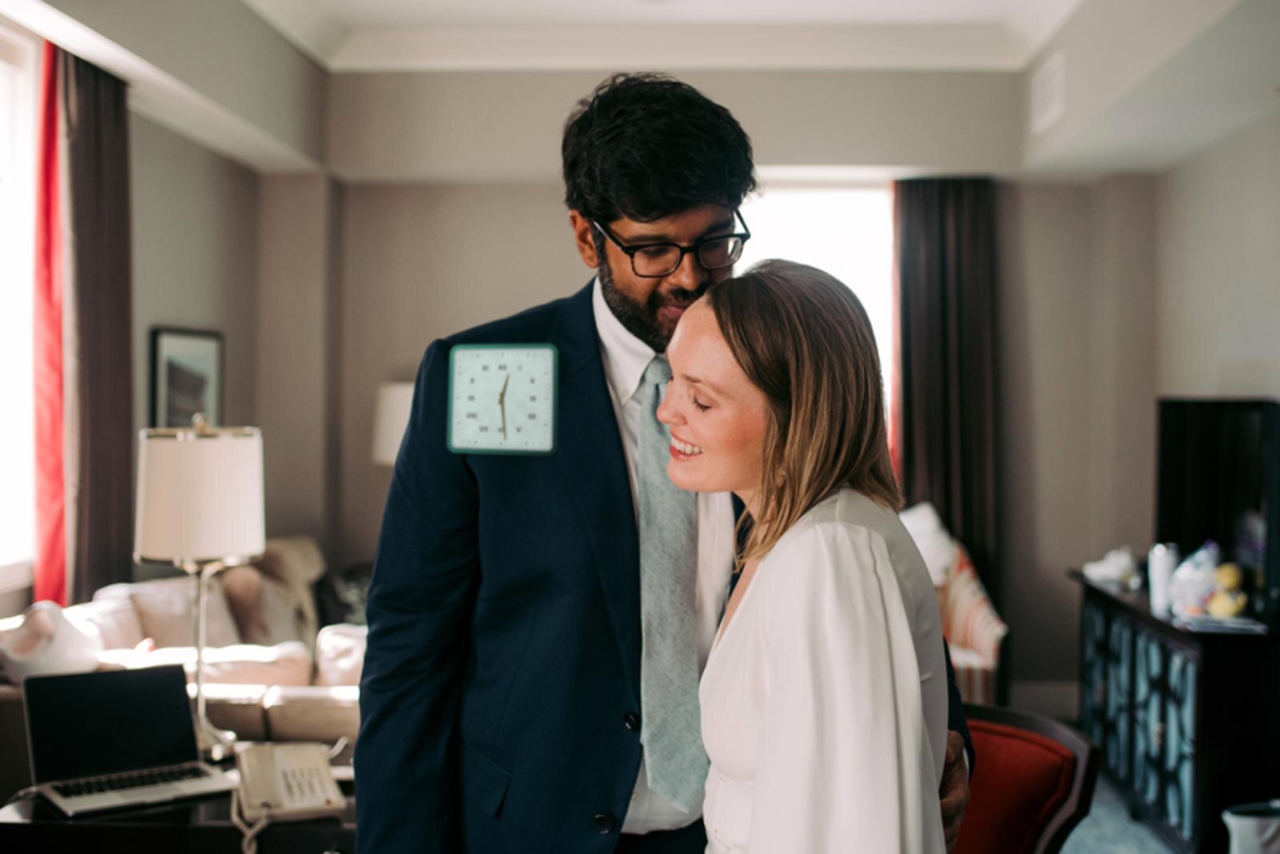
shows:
12,29
